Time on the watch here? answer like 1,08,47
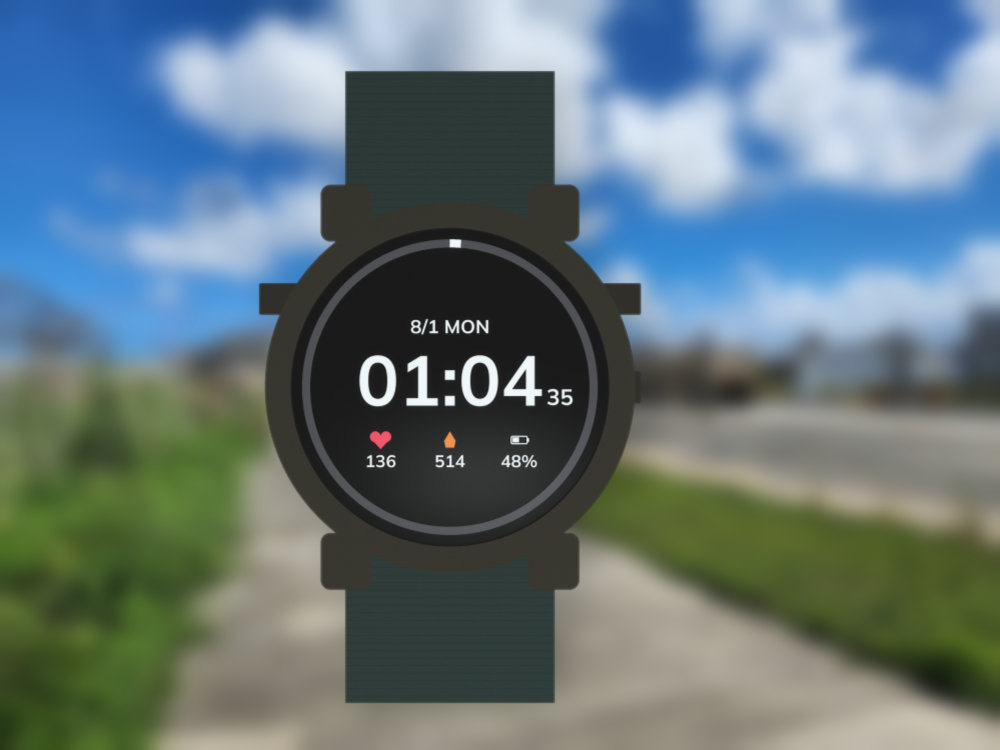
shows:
1,04,35
